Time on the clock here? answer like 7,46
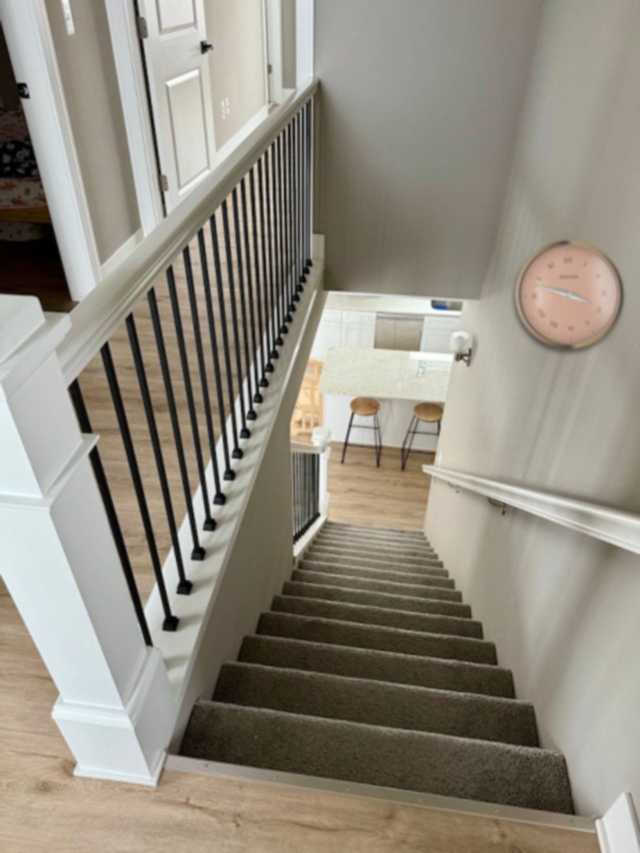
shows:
3,48
